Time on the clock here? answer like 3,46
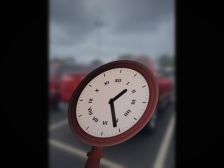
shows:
1,26
